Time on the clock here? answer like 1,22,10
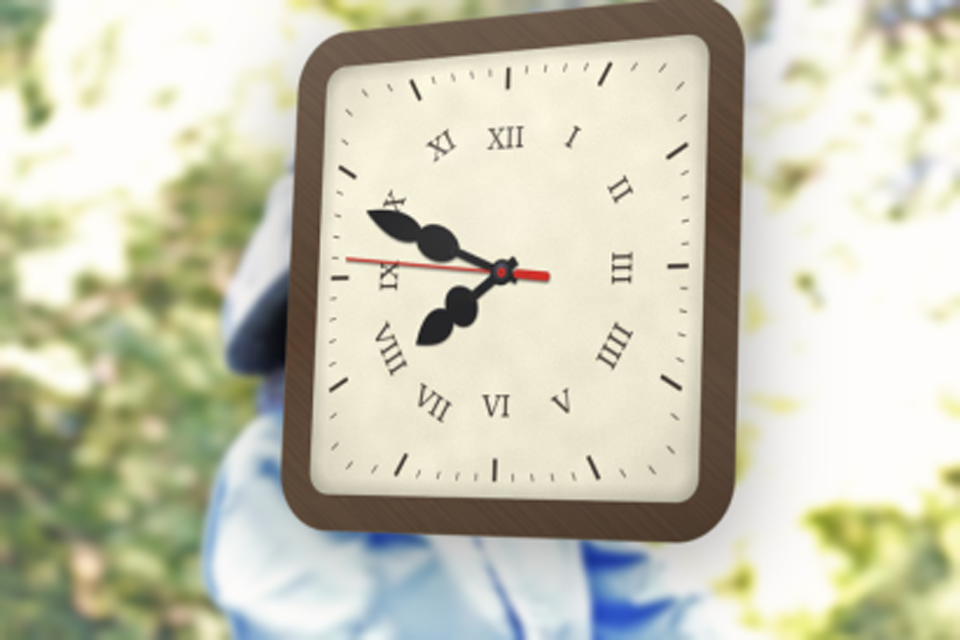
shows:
7,48,46
